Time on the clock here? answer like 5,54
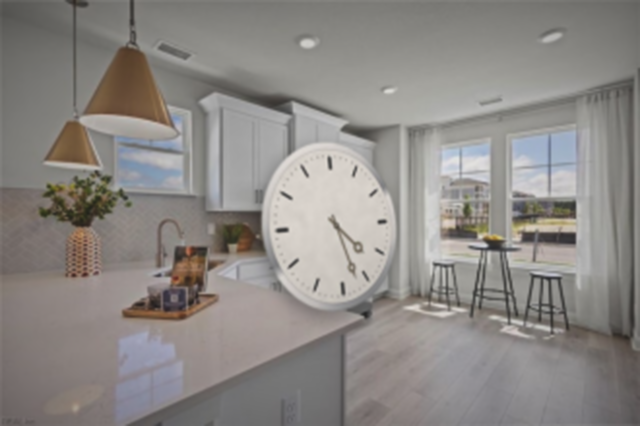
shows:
4,27
